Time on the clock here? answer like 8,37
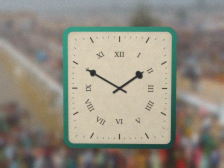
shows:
1,50
